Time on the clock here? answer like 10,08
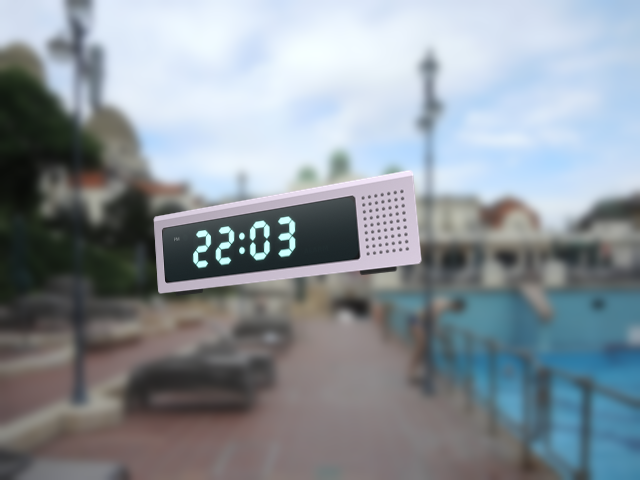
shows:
22,03
